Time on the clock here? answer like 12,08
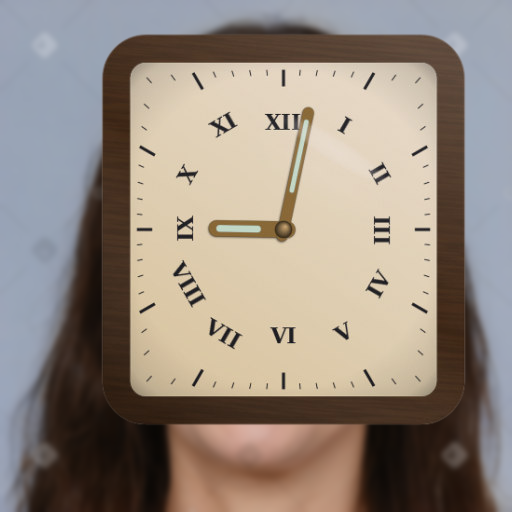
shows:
9,02
